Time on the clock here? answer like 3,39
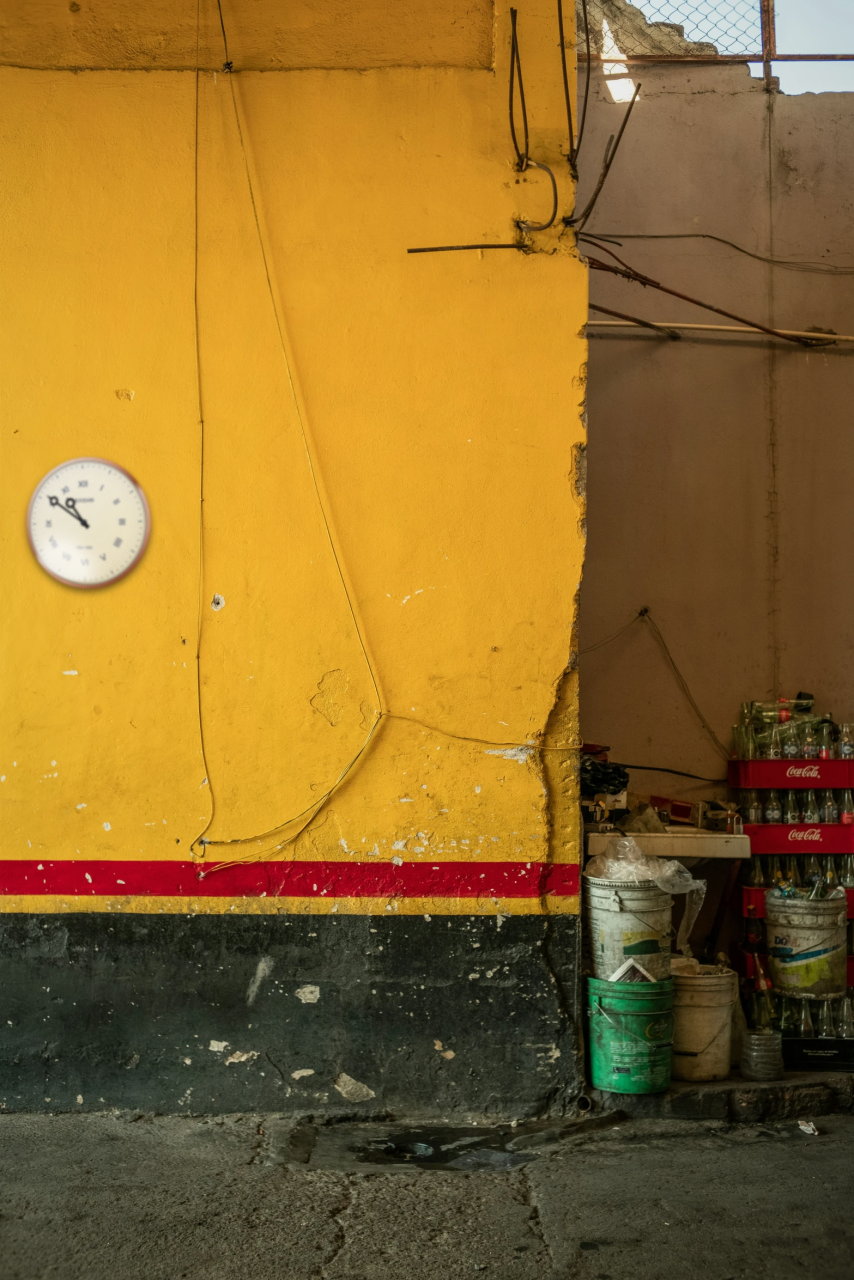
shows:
10,51
